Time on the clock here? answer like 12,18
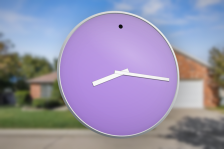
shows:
8,16
